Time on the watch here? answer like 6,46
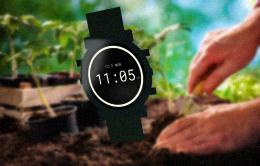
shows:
11,05
